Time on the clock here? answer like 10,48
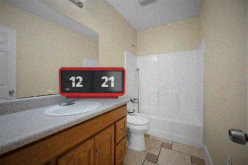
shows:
12,21
